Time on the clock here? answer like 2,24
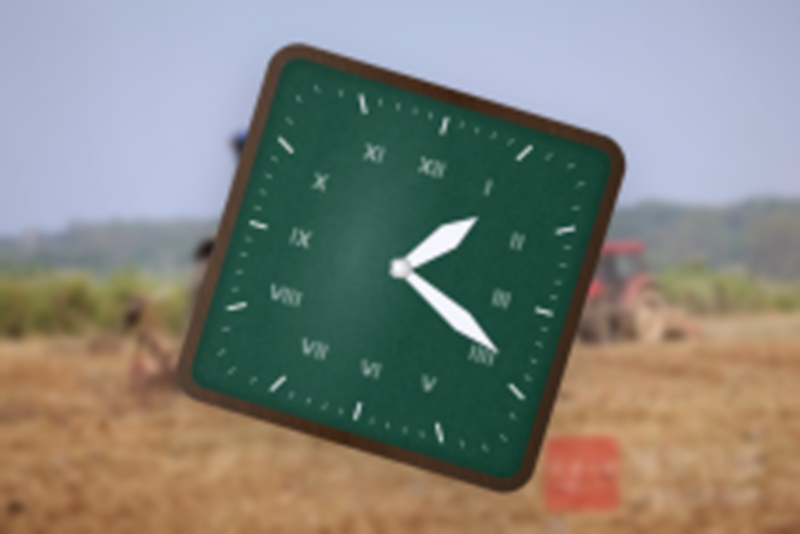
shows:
1,19
